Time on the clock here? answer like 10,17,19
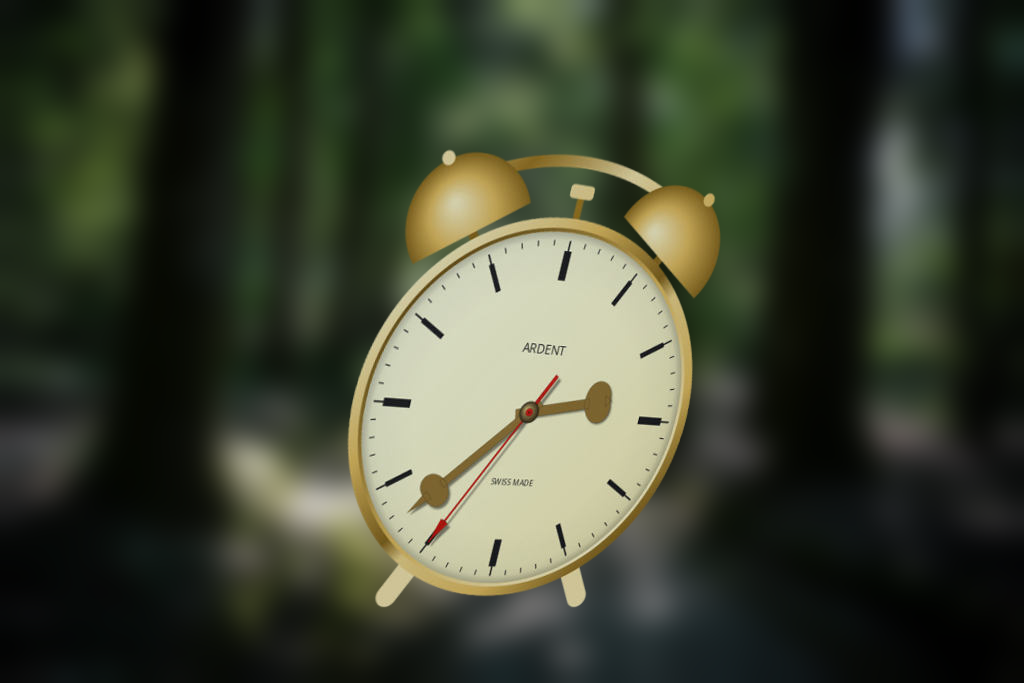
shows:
2,37,35
